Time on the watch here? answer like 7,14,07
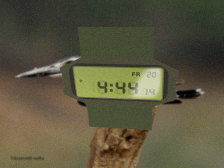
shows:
4,44,14
